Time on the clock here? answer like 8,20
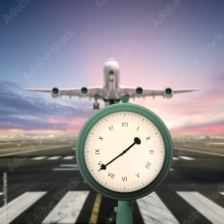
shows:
1,39
